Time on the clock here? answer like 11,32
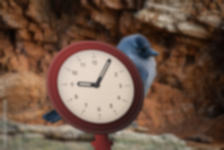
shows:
9,05
